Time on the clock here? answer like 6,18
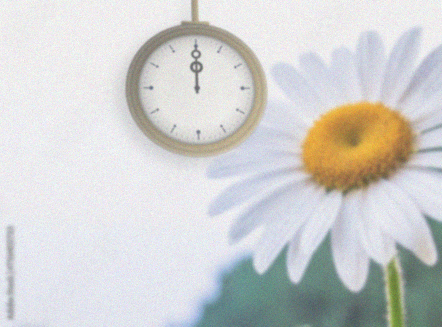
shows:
12,00
